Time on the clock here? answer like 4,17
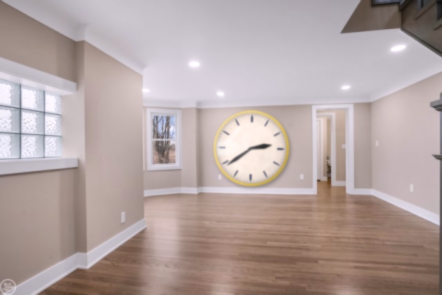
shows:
2,39
